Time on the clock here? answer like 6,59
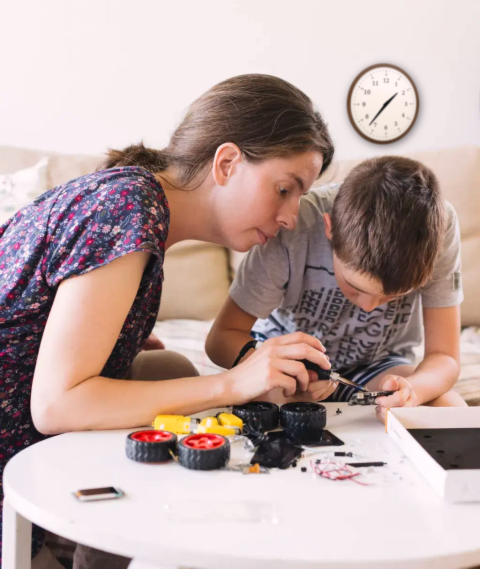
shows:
1,37
